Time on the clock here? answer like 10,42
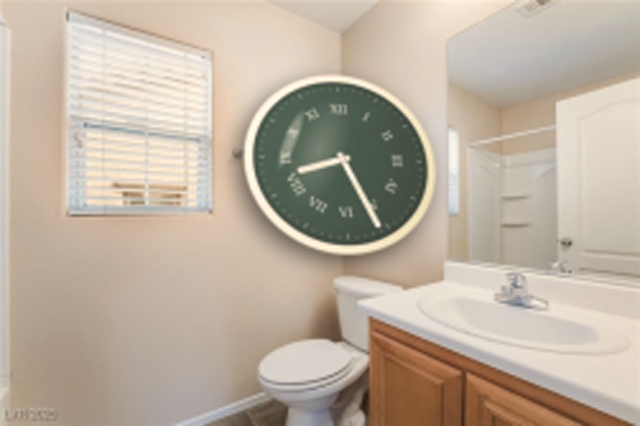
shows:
8,26
